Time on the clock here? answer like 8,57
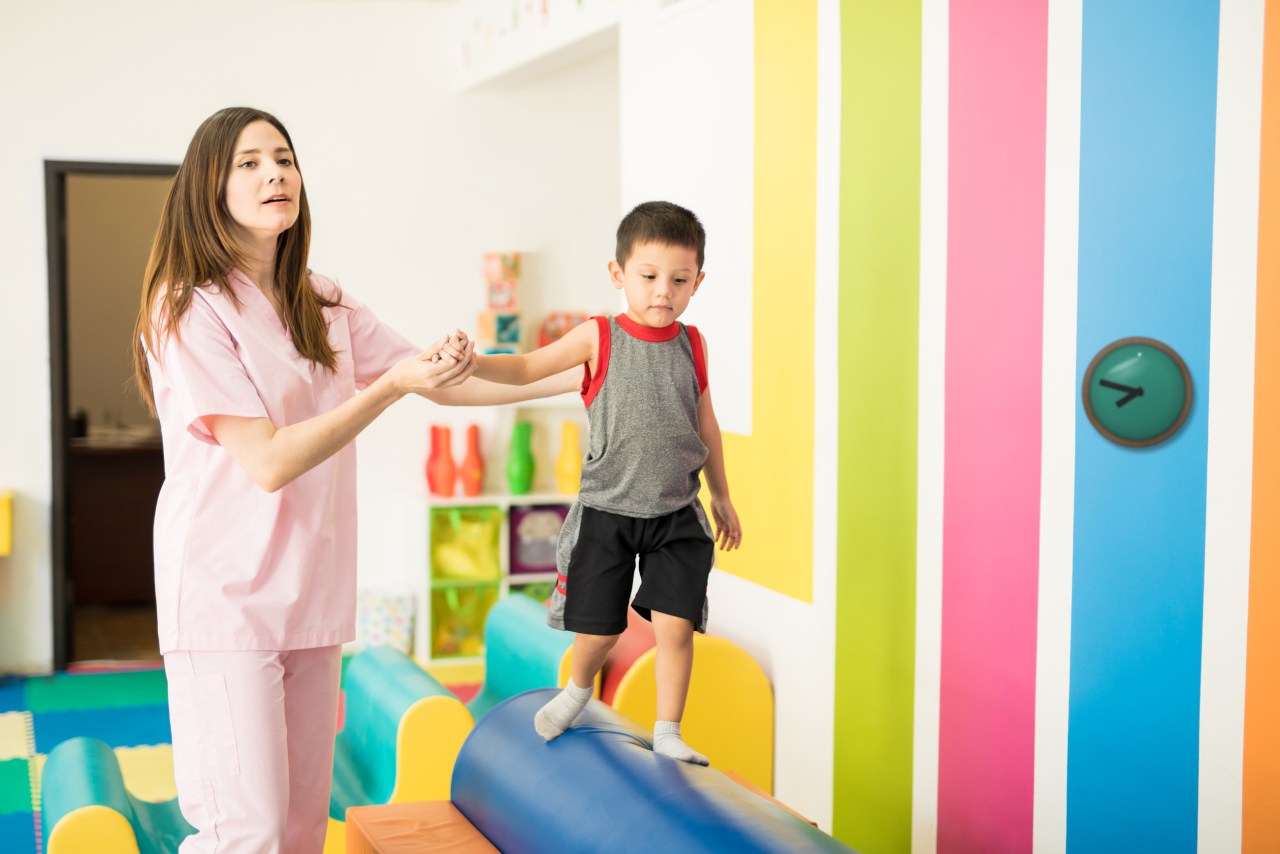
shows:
7,47
